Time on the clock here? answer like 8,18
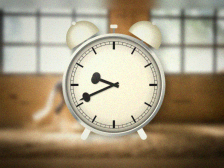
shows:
9,41
